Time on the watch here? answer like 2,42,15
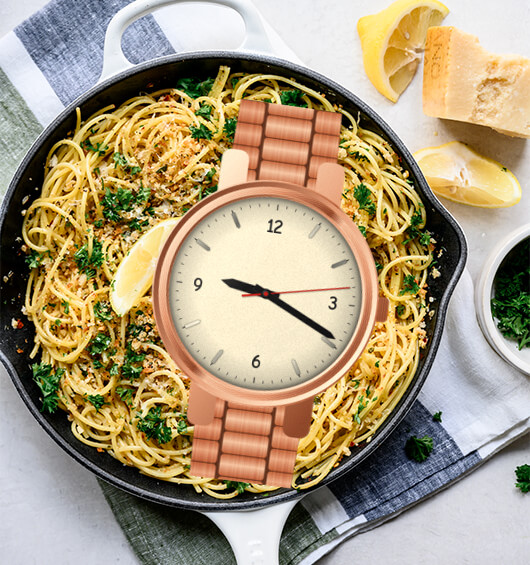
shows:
9,19,13
